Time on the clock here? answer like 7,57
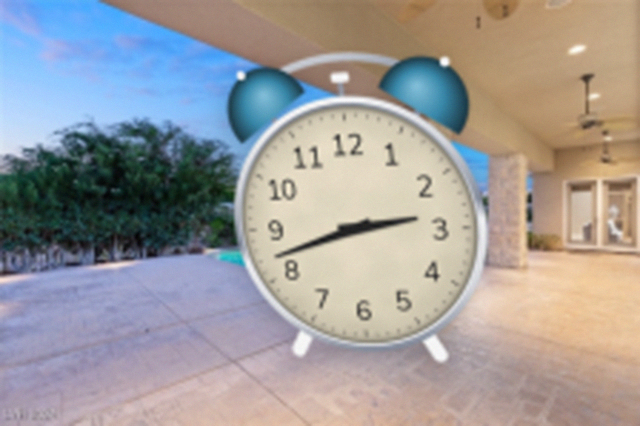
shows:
2,42
